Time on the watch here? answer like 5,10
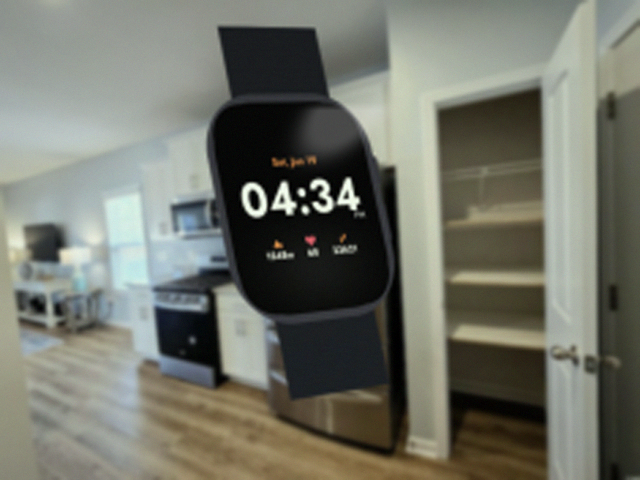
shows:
4,34
